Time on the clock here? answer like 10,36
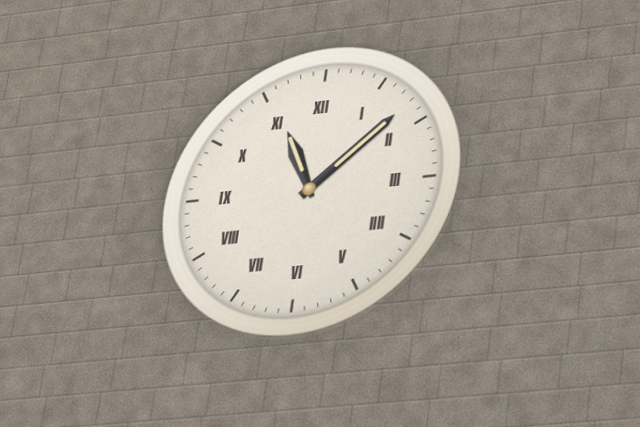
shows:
11,08
